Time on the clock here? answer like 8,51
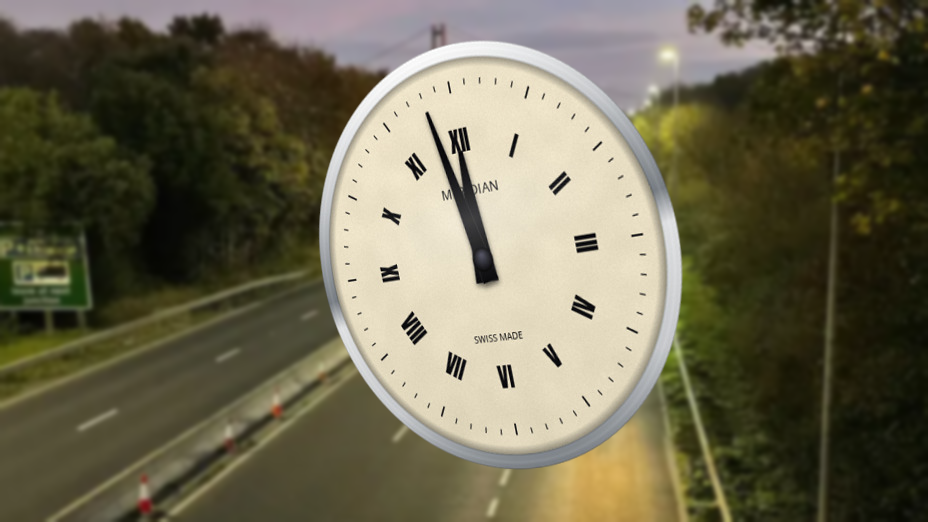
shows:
11,58
